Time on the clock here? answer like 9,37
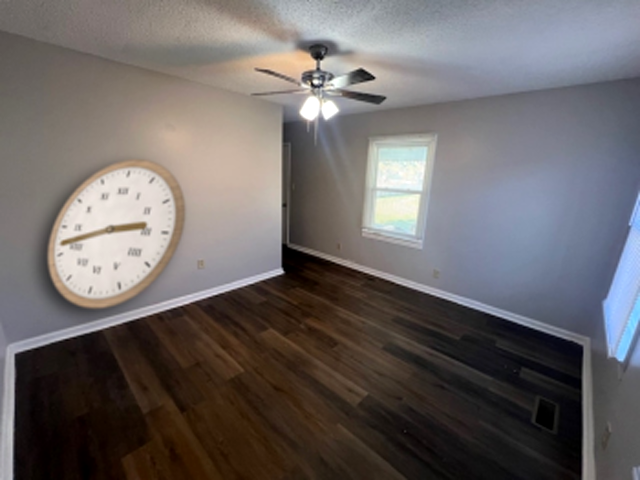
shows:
2,42
